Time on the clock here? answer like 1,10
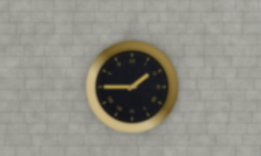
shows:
1,45
